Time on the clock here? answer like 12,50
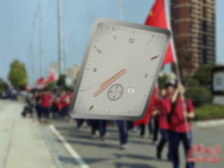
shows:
7,37
